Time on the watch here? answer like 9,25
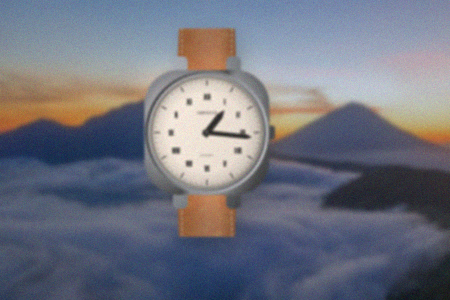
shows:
1,16
